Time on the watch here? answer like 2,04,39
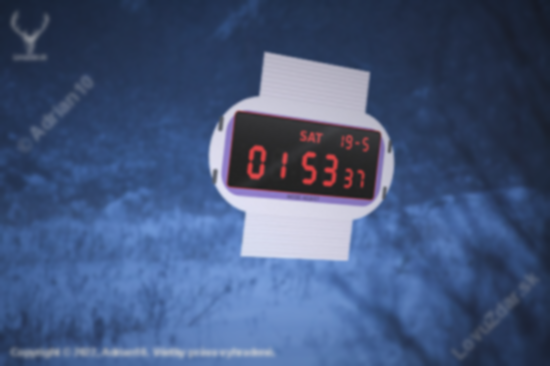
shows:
1,53,37
